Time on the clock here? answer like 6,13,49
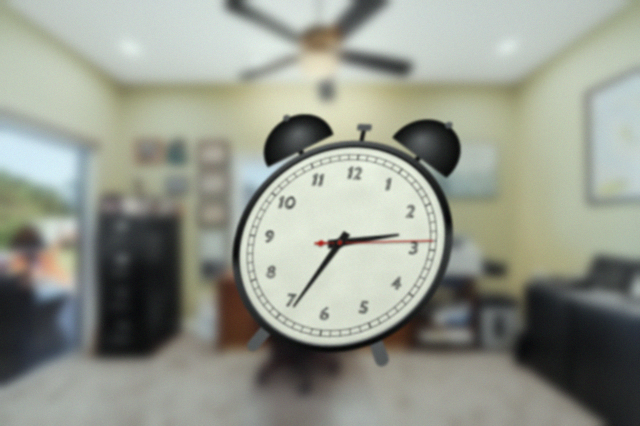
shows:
2,34,14
